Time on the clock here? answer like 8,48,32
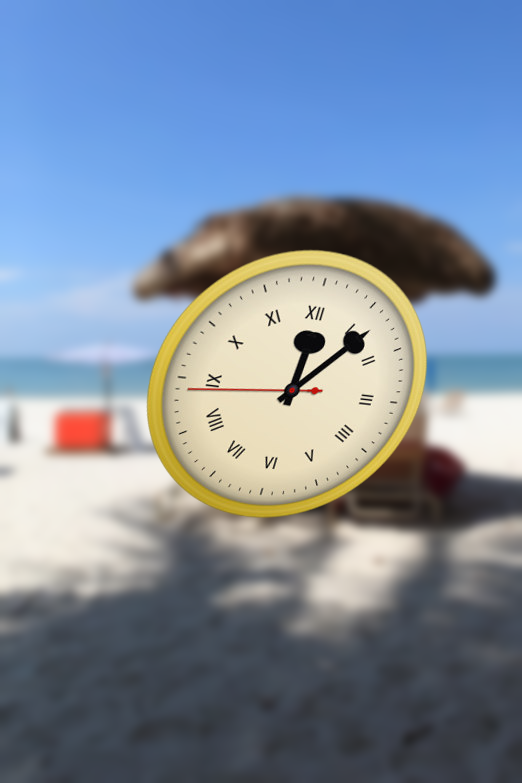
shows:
12,06,44
